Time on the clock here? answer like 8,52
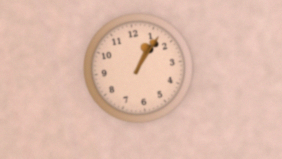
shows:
1,07
